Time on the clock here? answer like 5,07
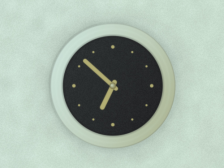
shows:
6,52
